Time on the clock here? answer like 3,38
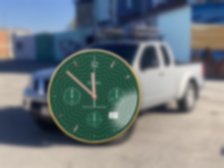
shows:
11,52
